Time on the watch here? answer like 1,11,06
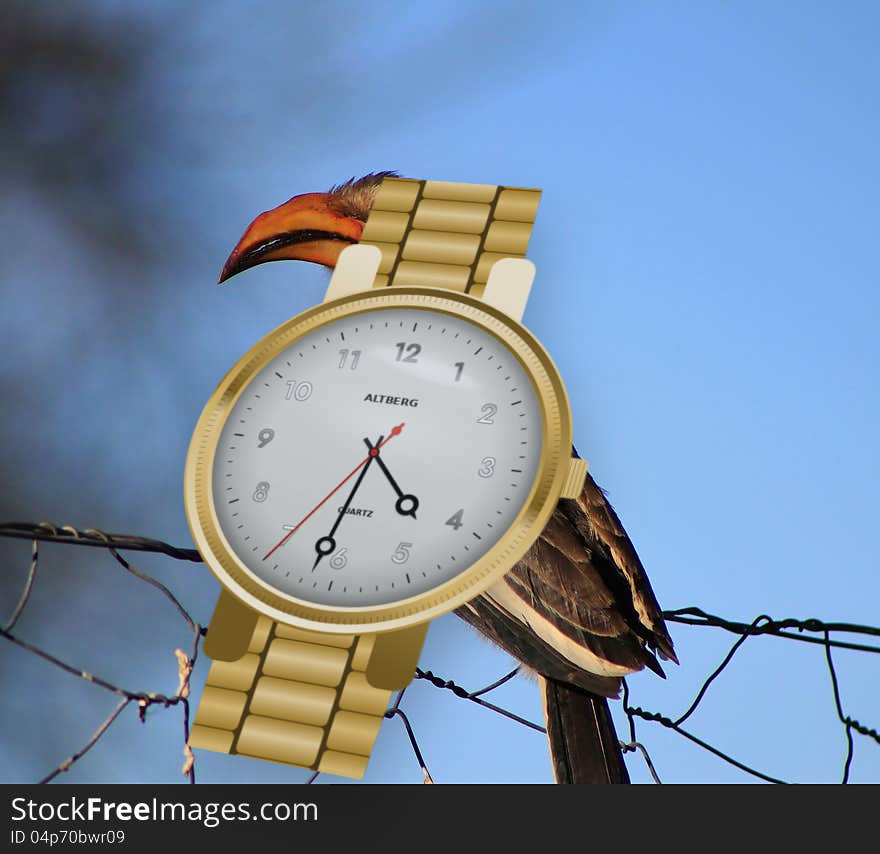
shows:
4,31,35
